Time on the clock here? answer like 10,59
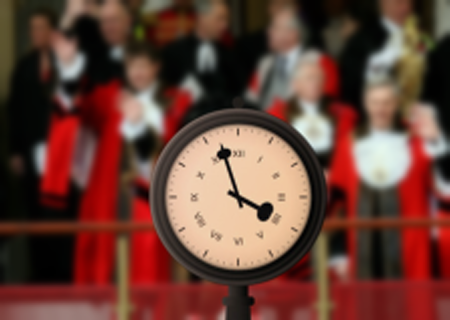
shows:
3,57
